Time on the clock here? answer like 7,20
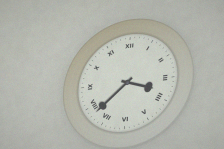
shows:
3,38
